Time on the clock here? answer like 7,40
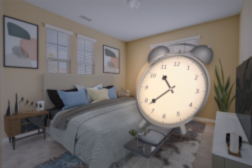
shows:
10,38
